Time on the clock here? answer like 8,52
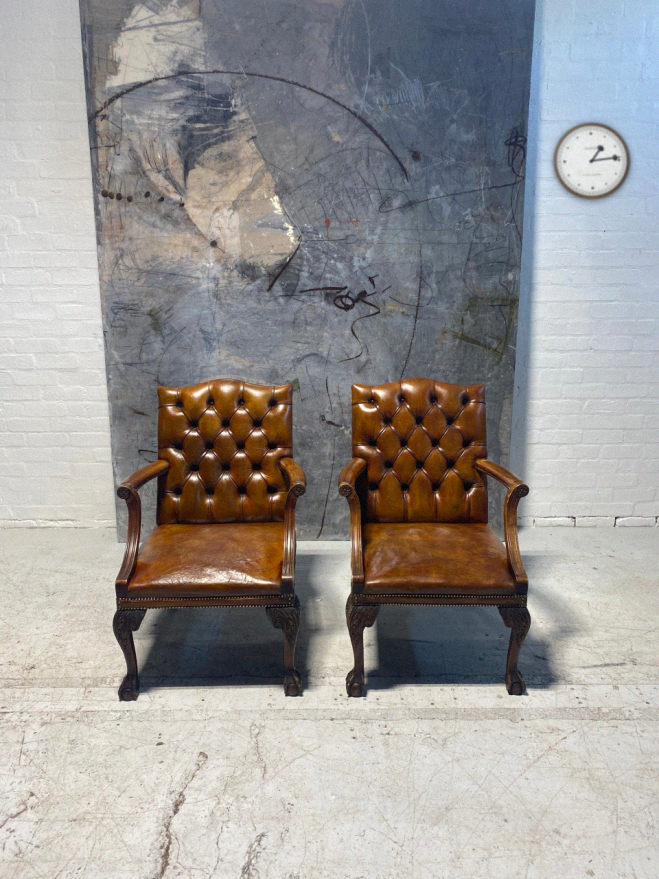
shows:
1,14
